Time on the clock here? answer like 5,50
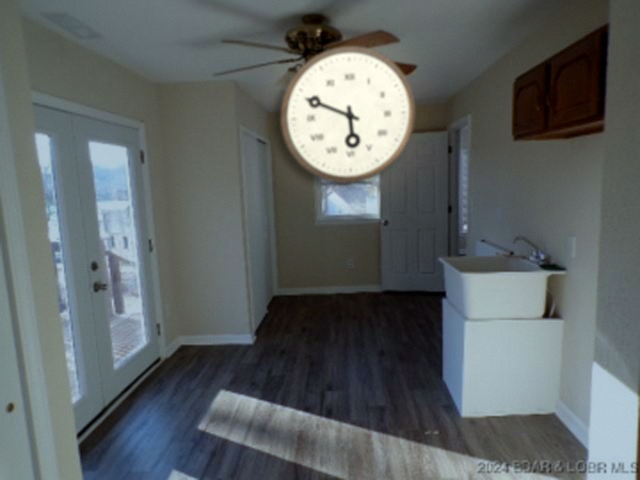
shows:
5,49
